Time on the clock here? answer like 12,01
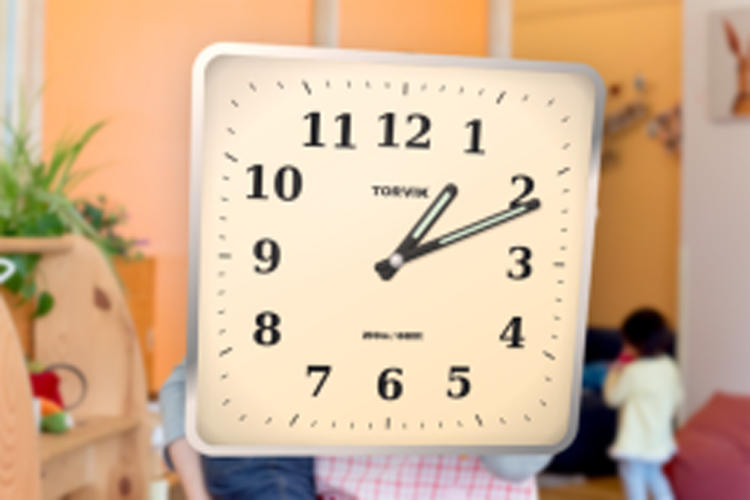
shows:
1,11
